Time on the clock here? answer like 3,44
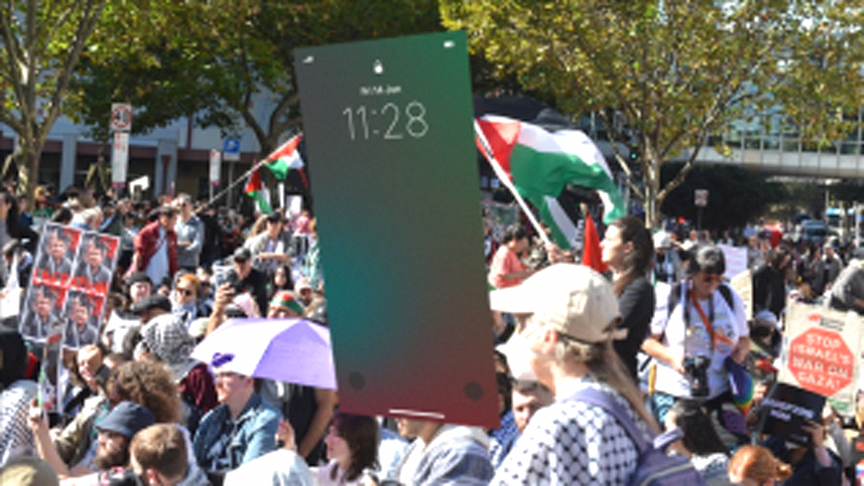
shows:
11,28
